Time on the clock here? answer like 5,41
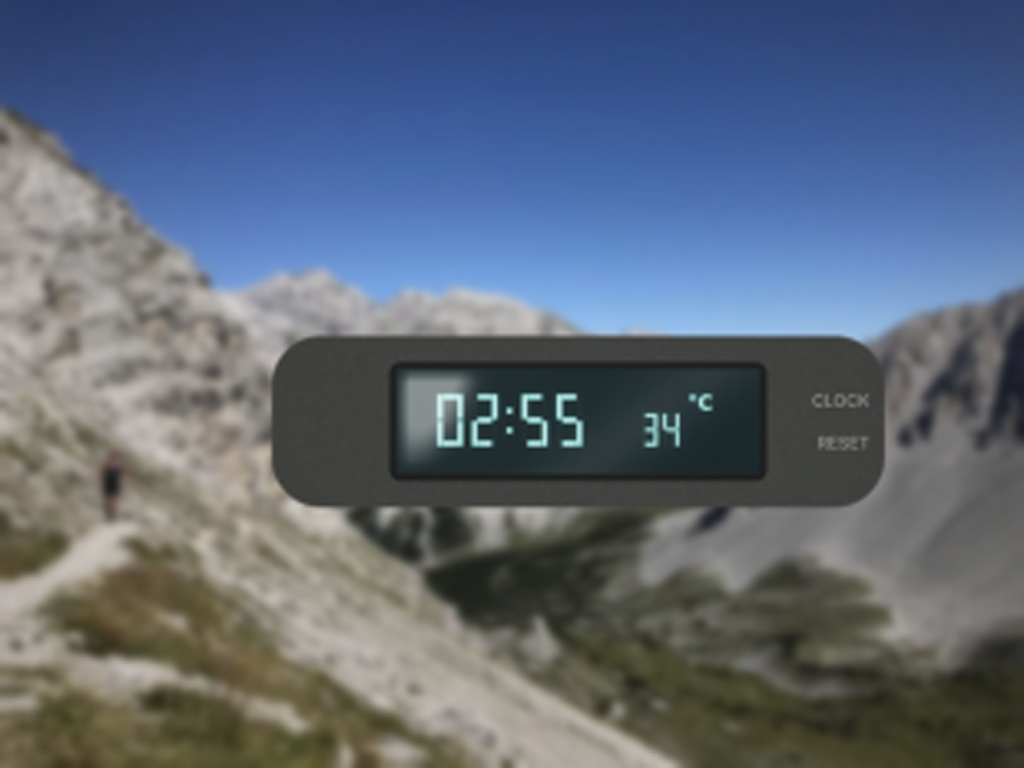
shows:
2,55
